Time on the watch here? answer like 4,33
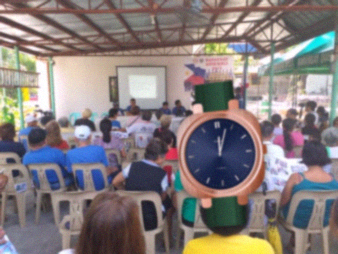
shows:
12,03
